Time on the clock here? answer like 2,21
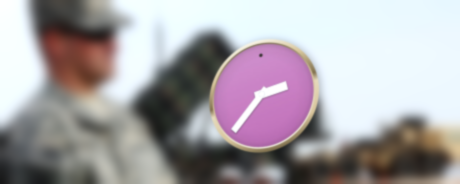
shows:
2,37
